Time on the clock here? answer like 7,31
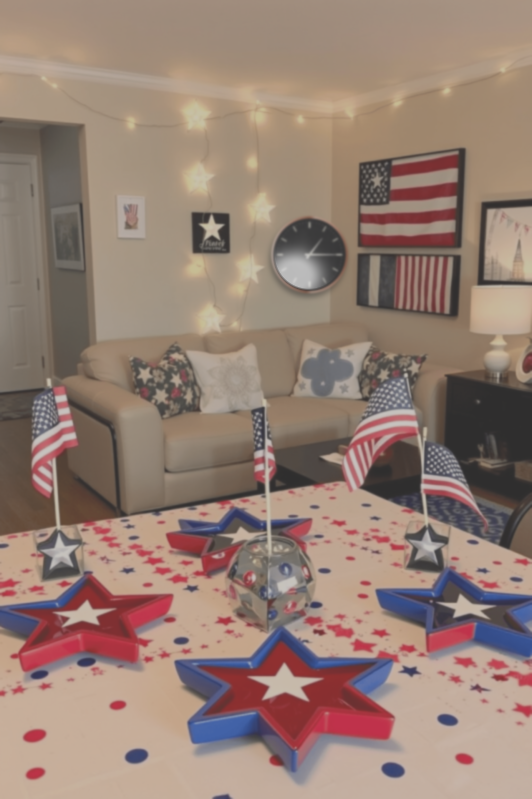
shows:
1,15
